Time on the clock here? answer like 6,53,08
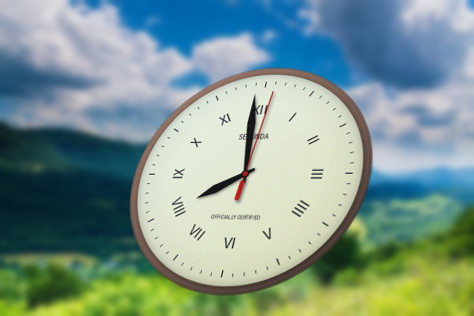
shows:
7,59,01
